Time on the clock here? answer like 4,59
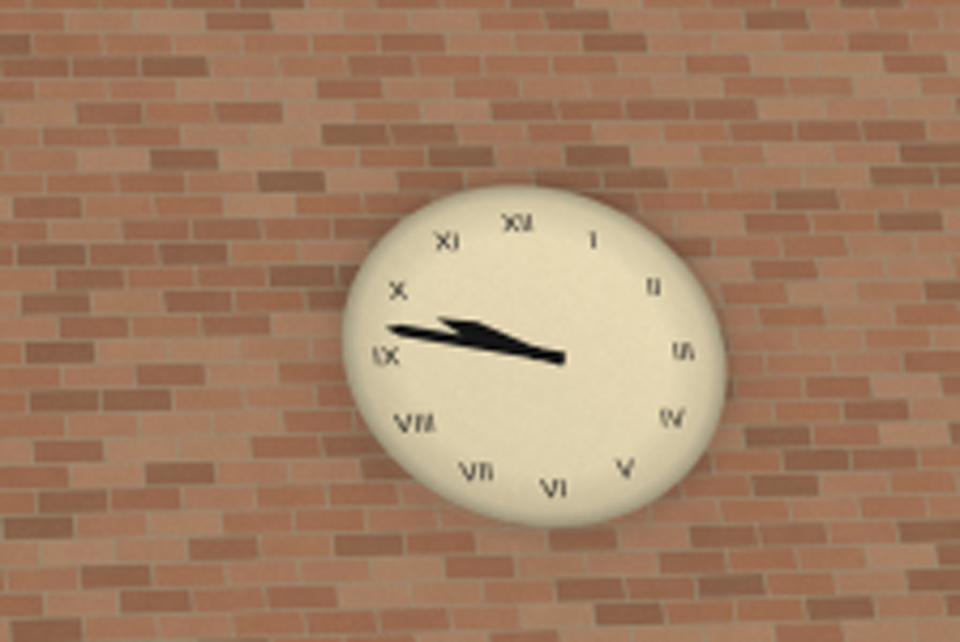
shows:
9,47
